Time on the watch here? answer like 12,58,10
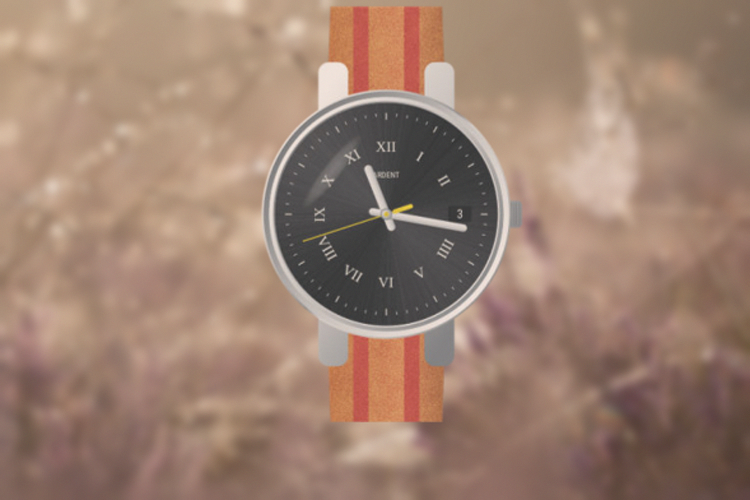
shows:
11,16,42
